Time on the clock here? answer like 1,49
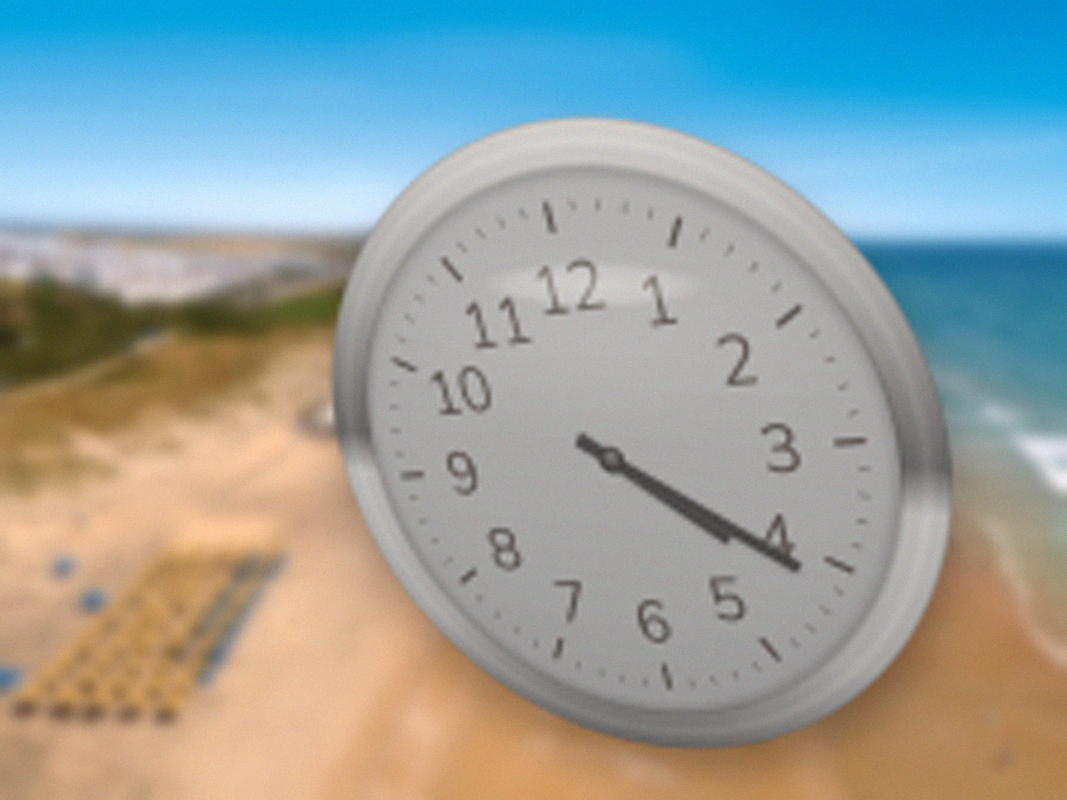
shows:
4,21
